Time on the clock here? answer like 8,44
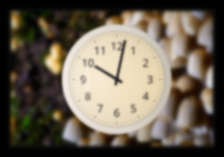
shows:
10,02
